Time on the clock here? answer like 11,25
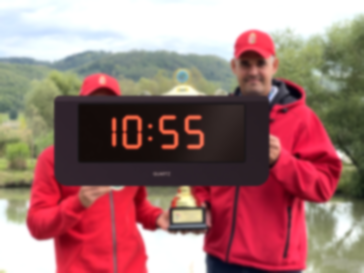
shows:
10,55
